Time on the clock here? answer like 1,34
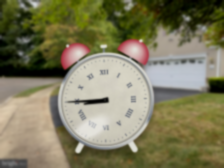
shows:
8,45
